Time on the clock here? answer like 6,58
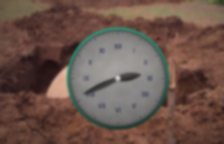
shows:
2,41
